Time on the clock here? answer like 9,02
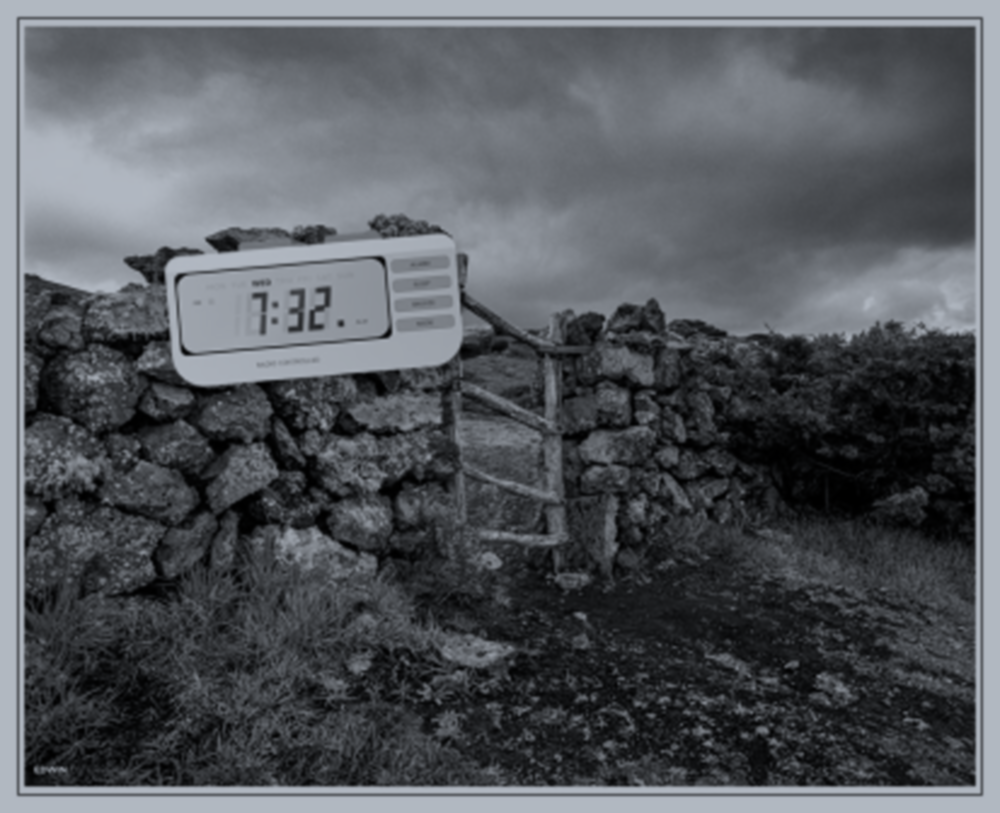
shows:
7,32
